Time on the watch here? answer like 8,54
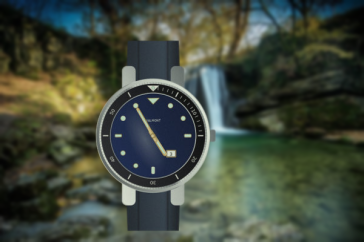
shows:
4,55
